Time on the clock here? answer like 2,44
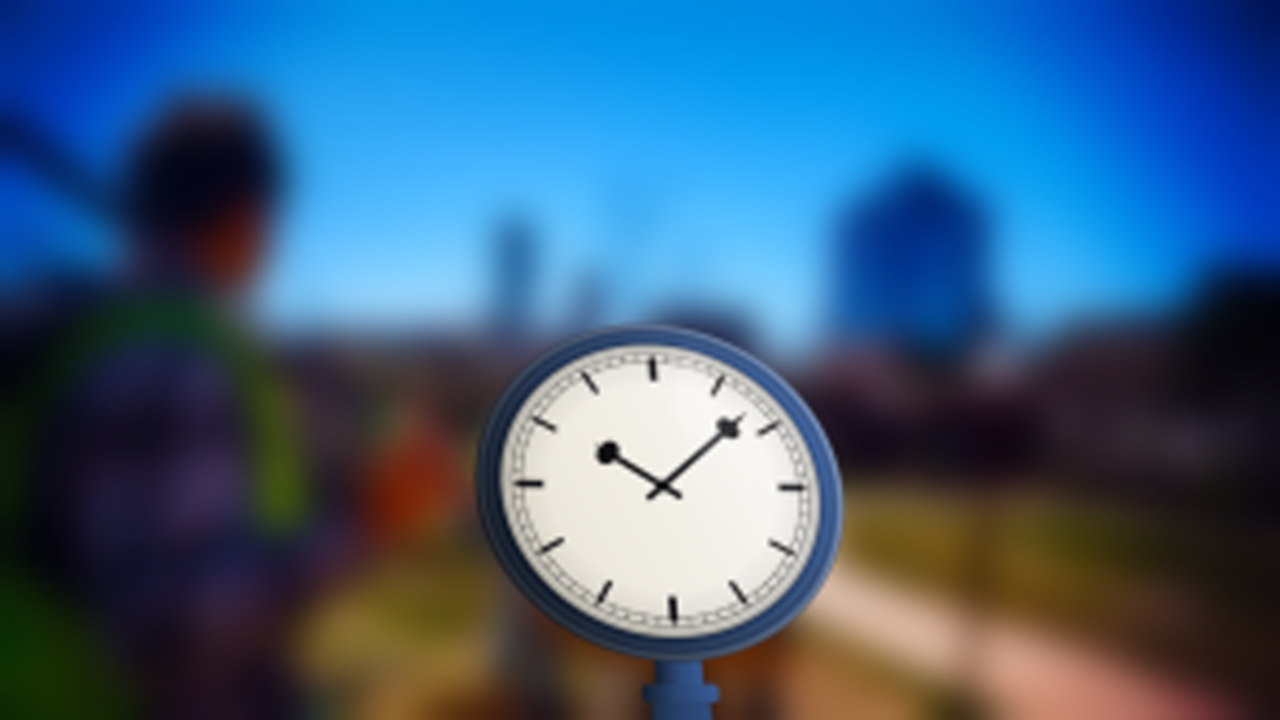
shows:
10,08
